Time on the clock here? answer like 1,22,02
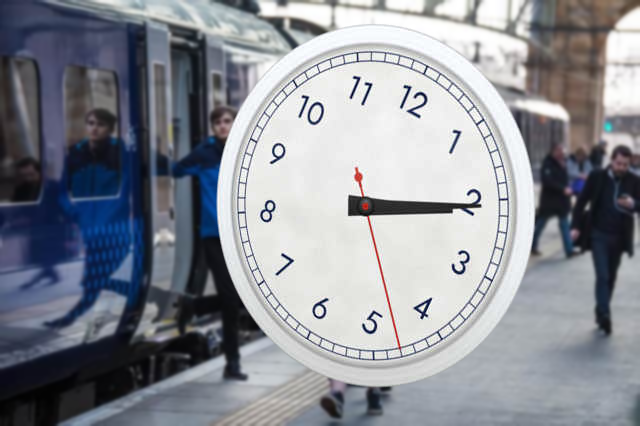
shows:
2,10,23
